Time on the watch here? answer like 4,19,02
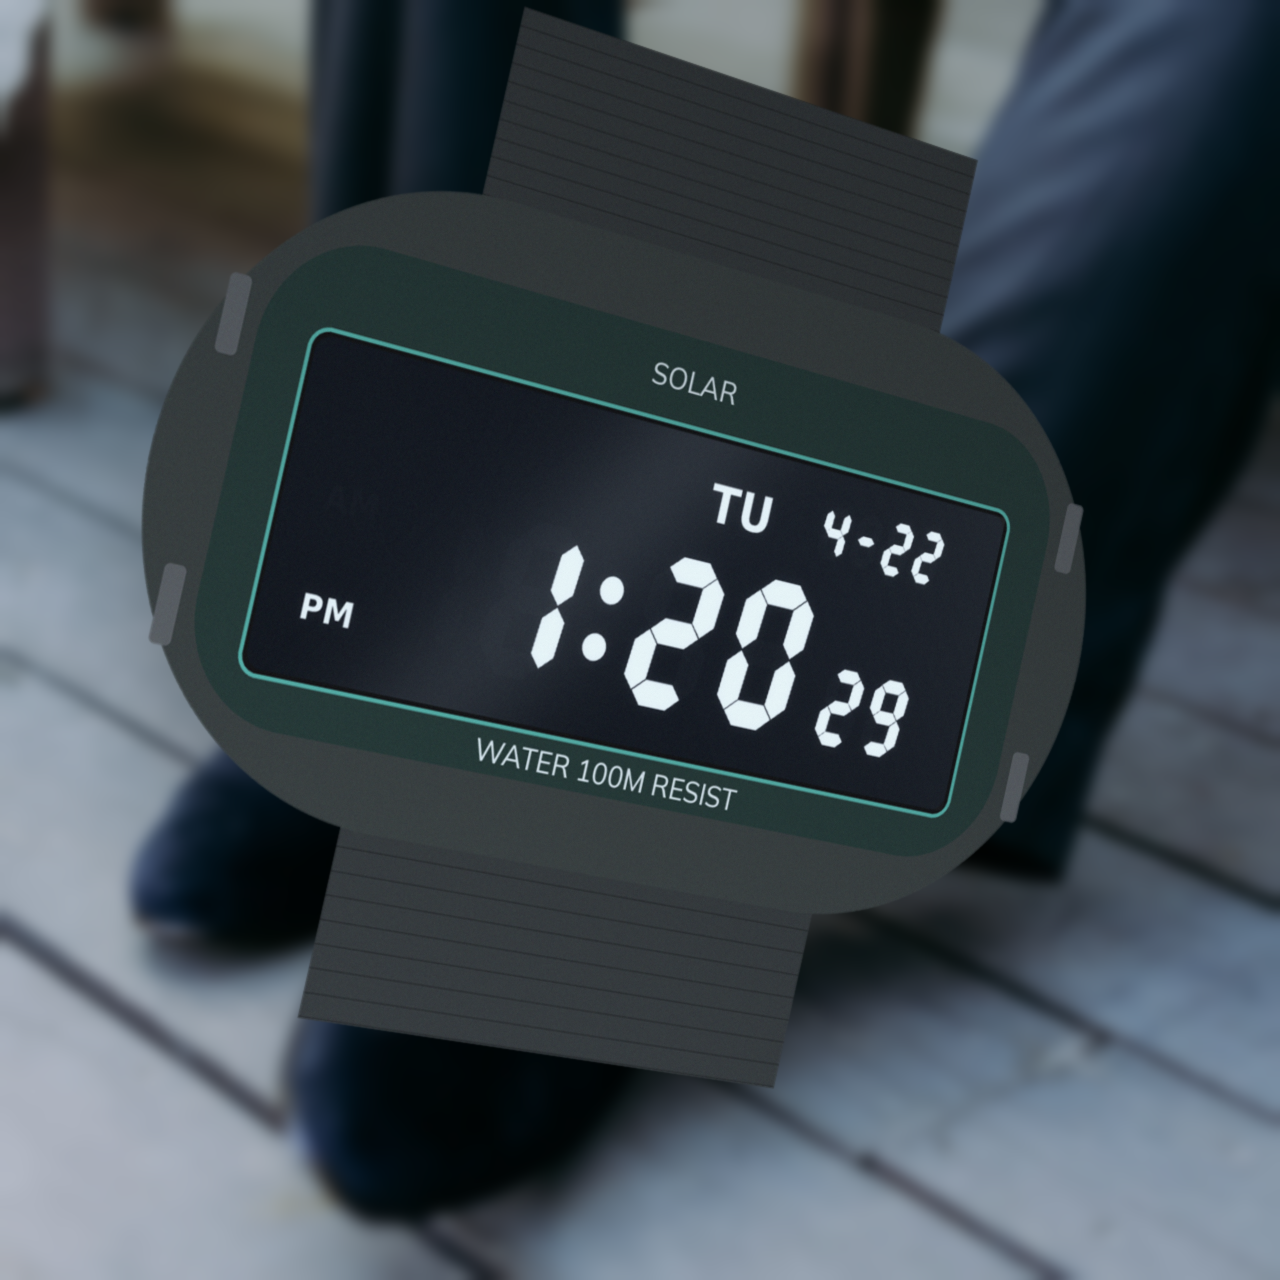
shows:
1,20,29
